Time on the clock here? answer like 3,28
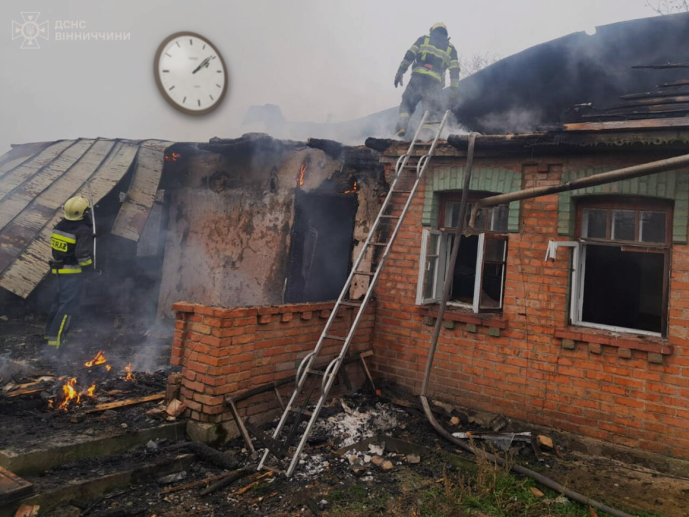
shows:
2,09
